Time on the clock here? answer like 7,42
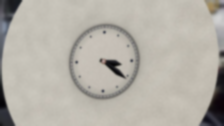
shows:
3,21
